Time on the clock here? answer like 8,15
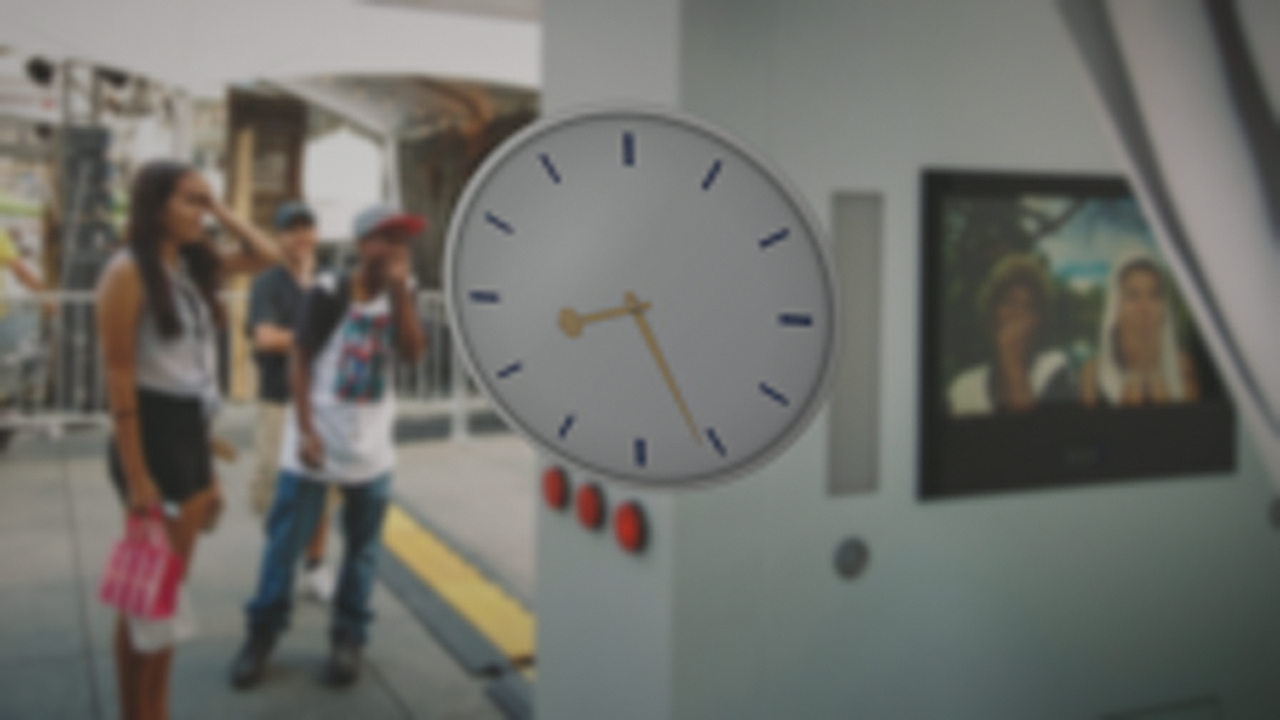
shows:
8,26
